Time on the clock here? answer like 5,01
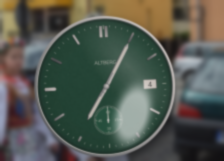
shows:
7,05
